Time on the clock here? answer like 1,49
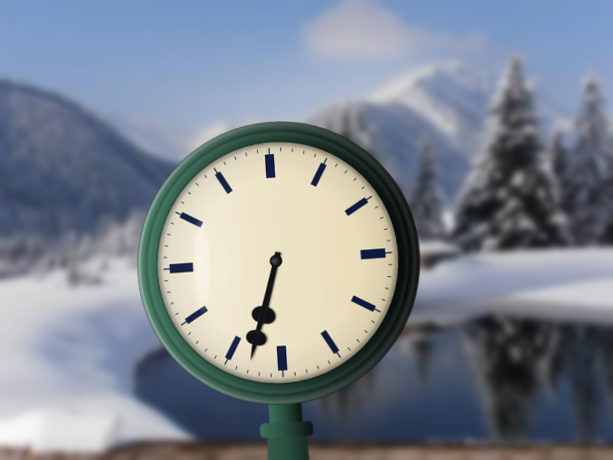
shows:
6,33
